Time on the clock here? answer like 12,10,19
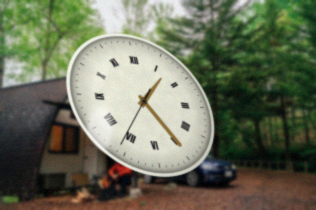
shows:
1,24,36
